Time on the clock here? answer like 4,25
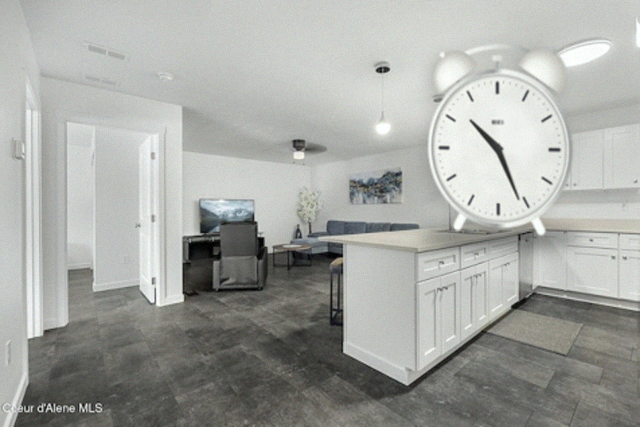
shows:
10,26
